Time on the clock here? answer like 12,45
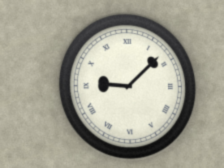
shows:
9,08
